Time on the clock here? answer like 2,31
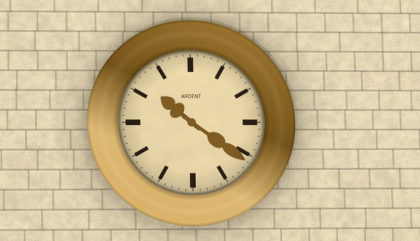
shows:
10,21
